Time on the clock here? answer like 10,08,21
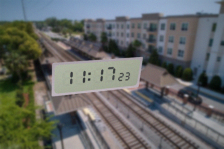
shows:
11,17,23
